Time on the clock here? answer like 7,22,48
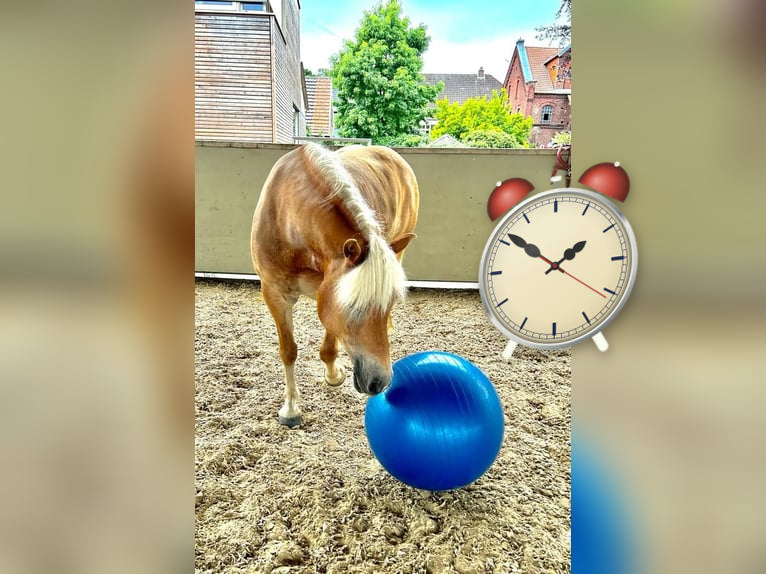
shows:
1,51,21
